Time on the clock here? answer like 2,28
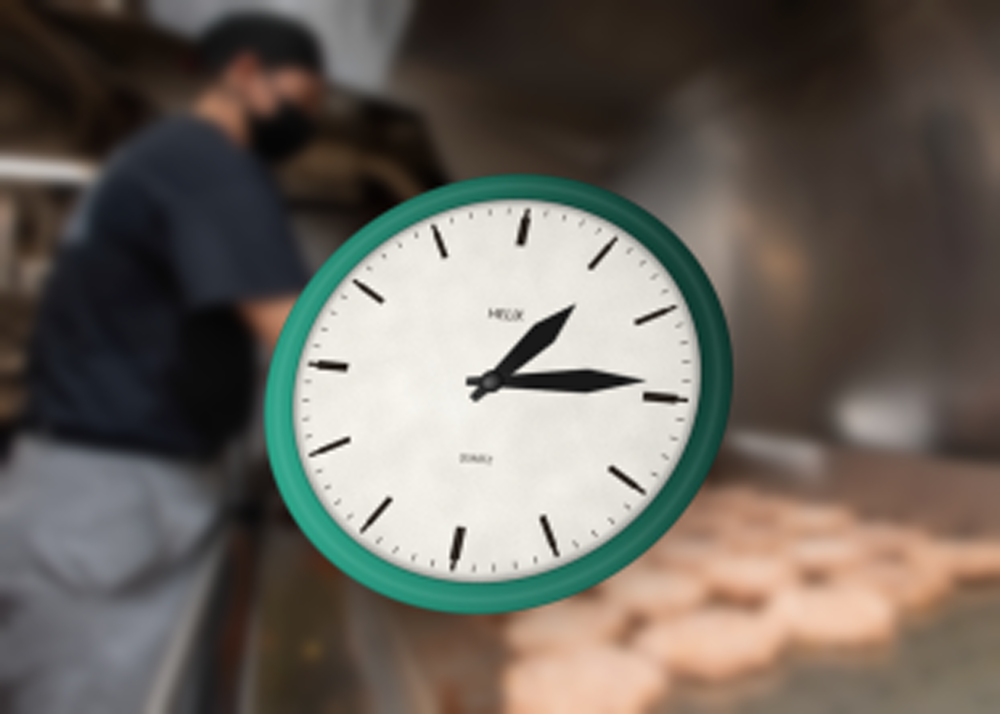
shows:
1,14
